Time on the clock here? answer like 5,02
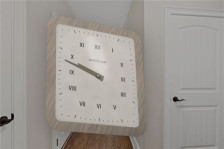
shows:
9,48
